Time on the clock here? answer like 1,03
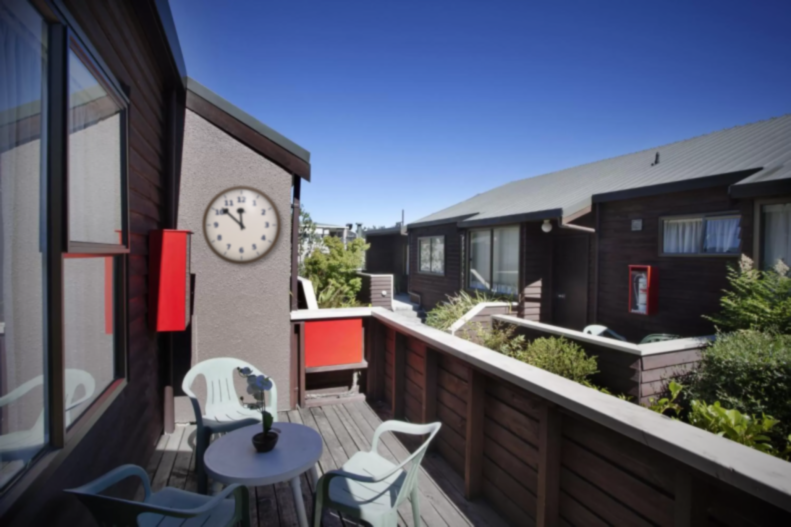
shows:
11,52
